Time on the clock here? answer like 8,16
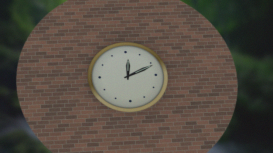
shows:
12,11
